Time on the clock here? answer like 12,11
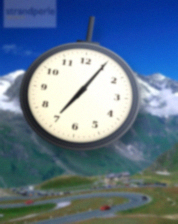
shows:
7,05
